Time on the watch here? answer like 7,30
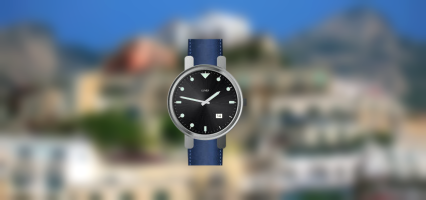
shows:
1,47
